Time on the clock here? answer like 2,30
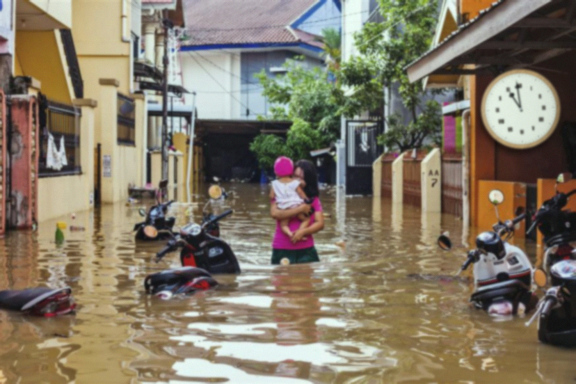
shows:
10,59
